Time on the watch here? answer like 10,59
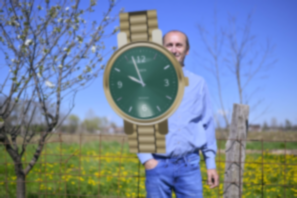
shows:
9,57
